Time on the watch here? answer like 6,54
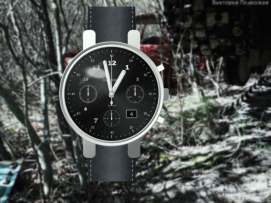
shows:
12,58
